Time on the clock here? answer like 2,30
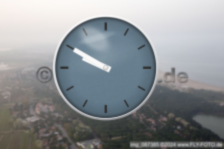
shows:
9,50
